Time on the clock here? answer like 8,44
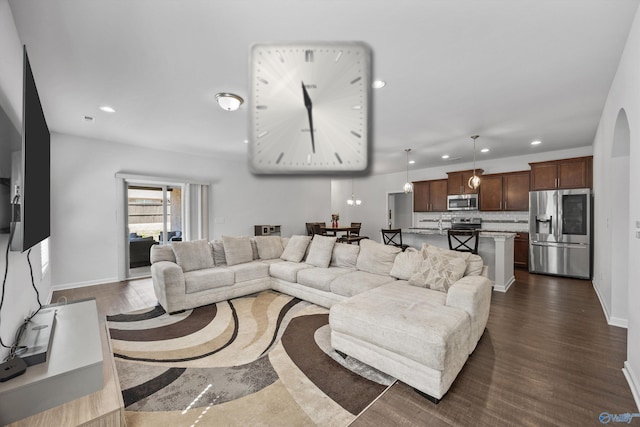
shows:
11,29
